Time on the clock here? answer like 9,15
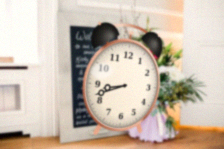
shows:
8,42
